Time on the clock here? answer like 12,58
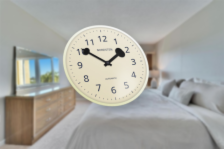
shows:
1,51
